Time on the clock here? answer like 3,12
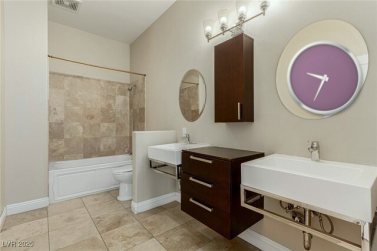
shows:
9,34
